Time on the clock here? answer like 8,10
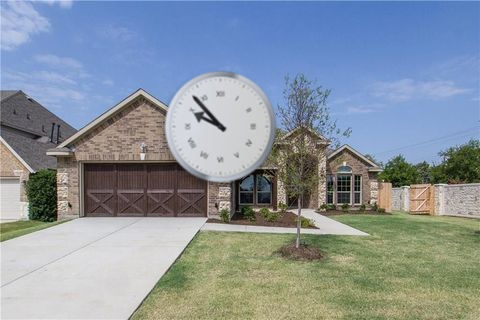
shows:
9,53
